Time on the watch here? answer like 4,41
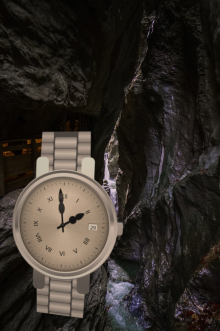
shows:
1,59
